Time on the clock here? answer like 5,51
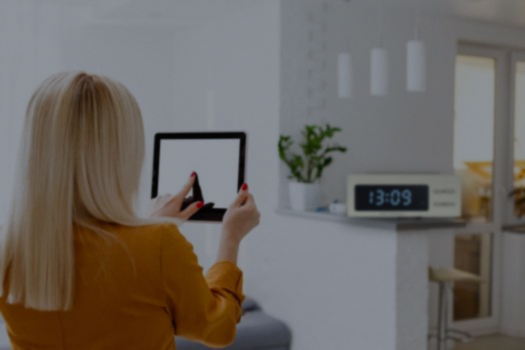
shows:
13,09
